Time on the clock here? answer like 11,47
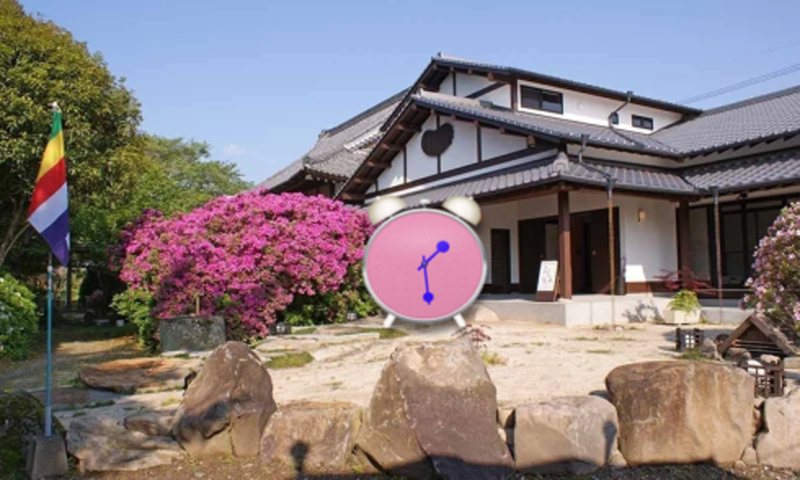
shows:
1,29
